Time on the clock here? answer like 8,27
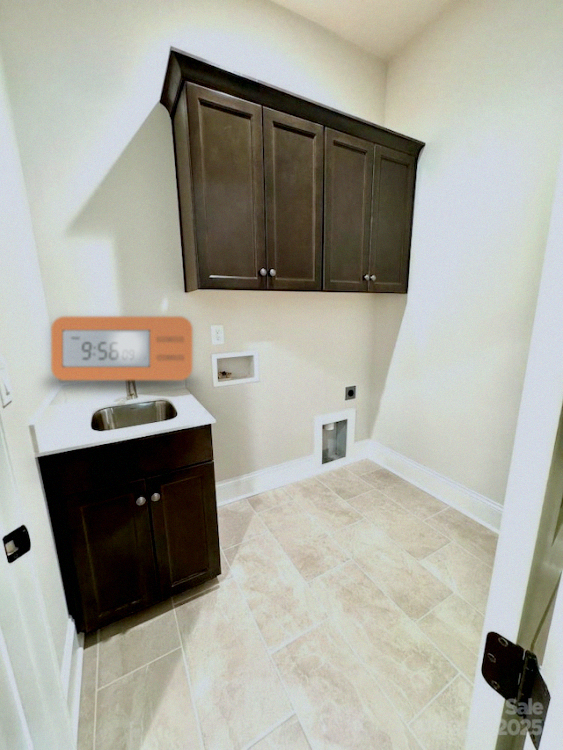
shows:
9,56
